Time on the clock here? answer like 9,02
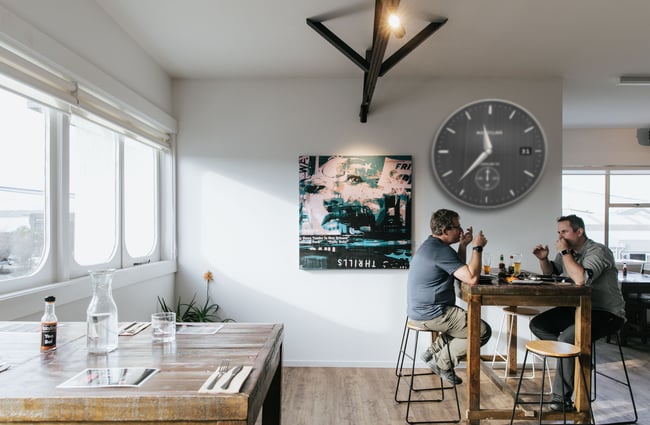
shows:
11,37
